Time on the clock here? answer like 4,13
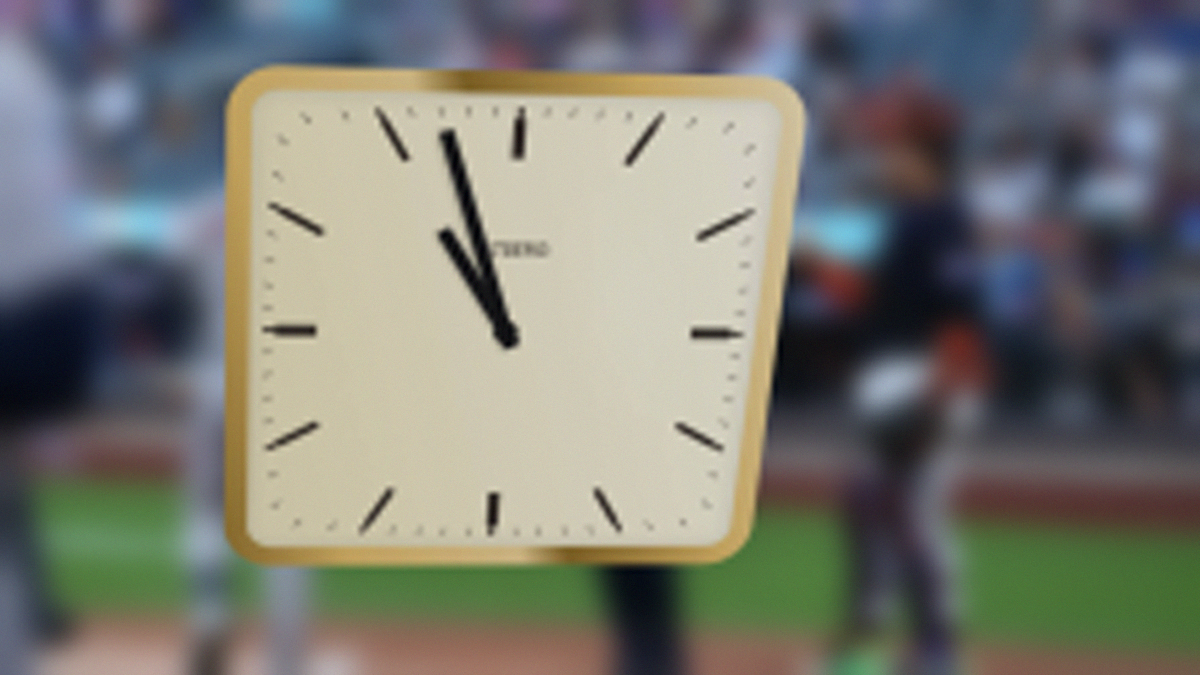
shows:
10,57
